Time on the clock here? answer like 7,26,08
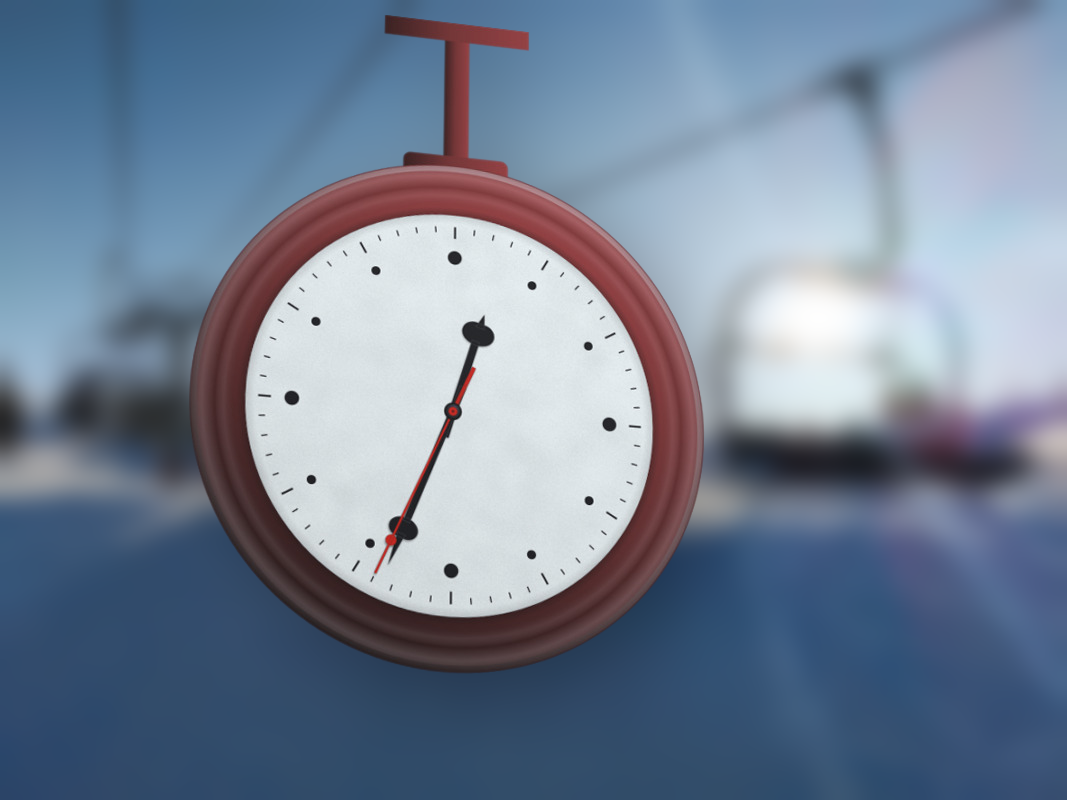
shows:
12,33,34
